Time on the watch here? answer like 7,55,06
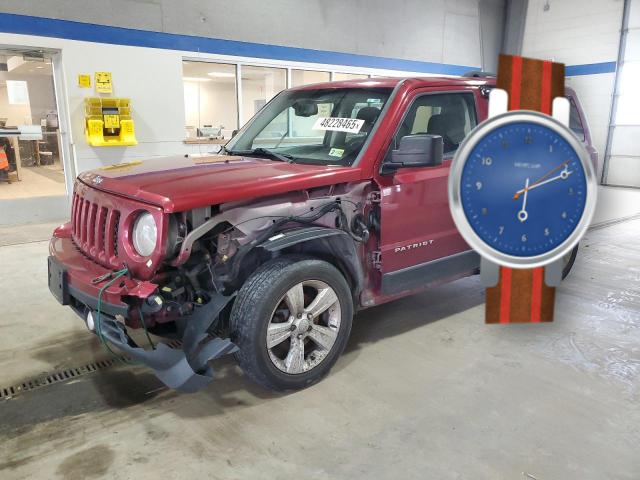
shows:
6,11,09
